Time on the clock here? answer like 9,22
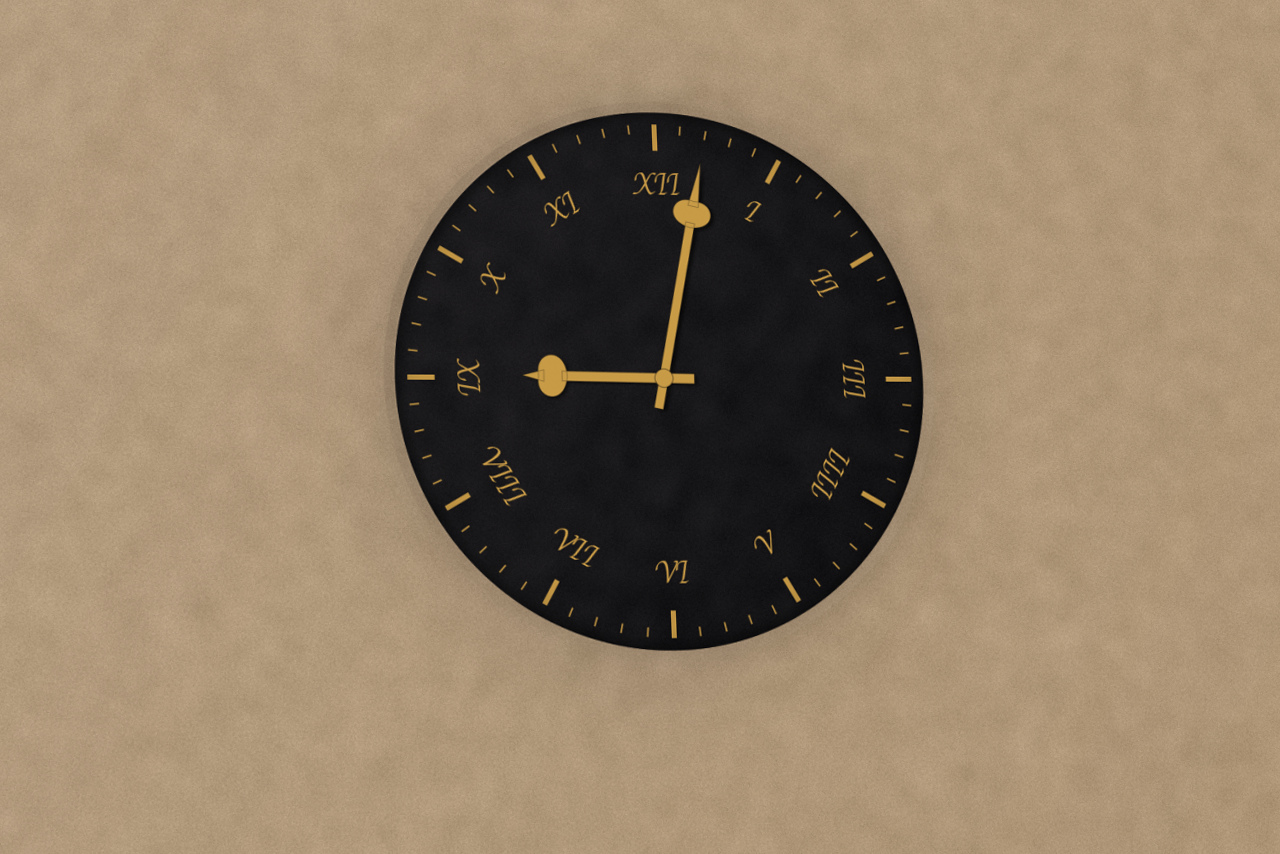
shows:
9,02
